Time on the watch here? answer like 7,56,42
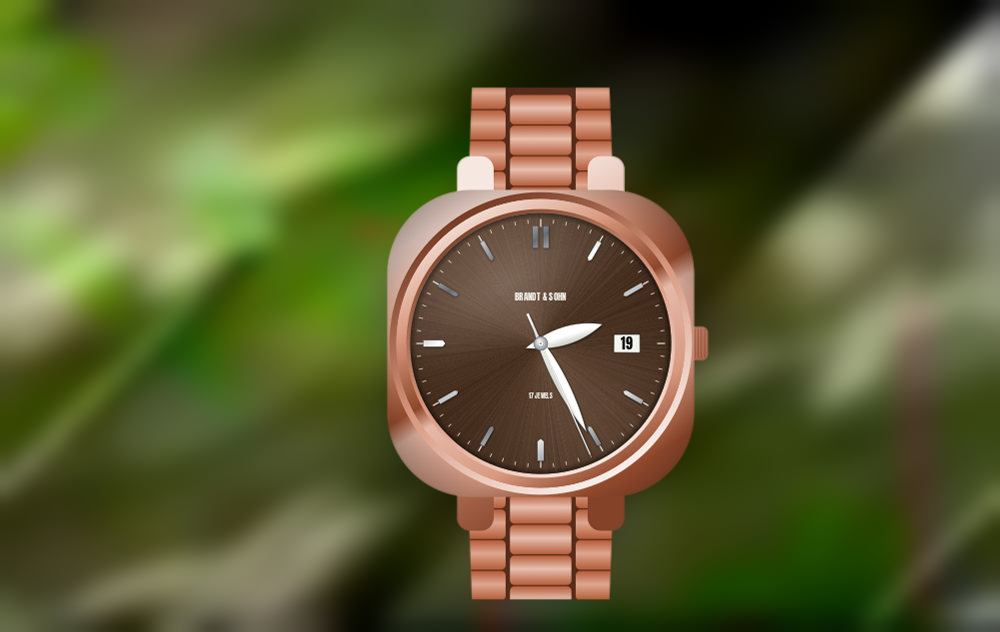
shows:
2,25,26
